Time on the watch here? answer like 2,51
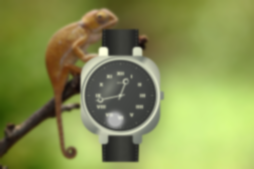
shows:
12,43
